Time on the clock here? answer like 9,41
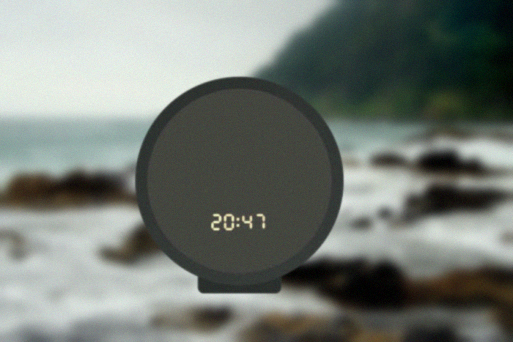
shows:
20,47
